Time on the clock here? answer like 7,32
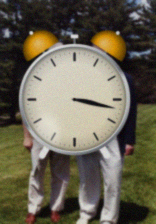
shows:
3,17
